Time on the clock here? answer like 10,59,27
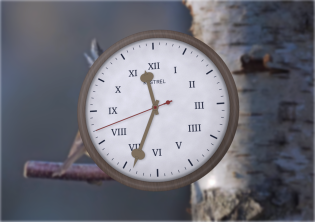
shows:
11,33,42
